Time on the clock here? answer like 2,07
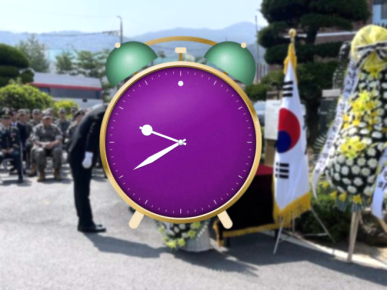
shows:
9,40
